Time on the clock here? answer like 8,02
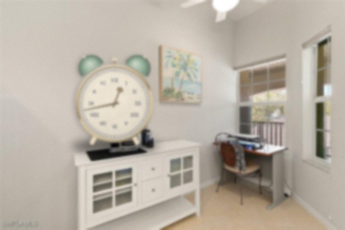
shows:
12,43
